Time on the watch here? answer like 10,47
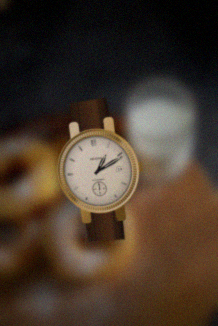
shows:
1,11
